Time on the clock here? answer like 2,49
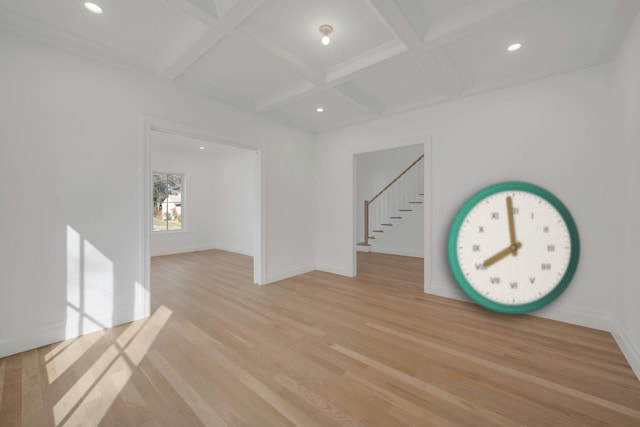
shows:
7,59
